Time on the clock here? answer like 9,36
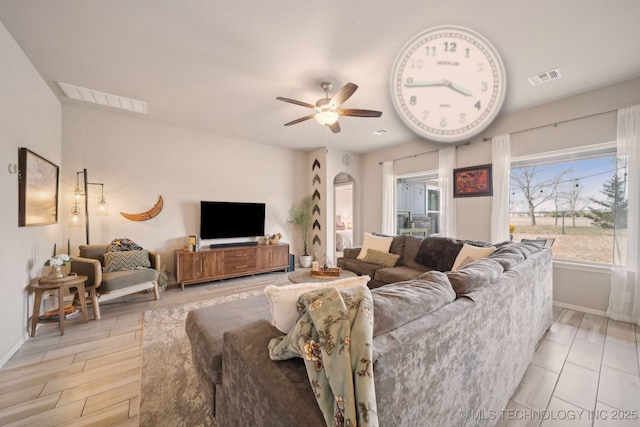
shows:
3,44
